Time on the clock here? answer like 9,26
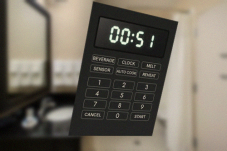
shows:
0,51
